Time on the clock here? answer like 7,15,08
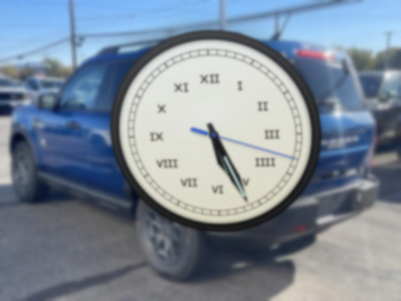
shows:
5,26,18
